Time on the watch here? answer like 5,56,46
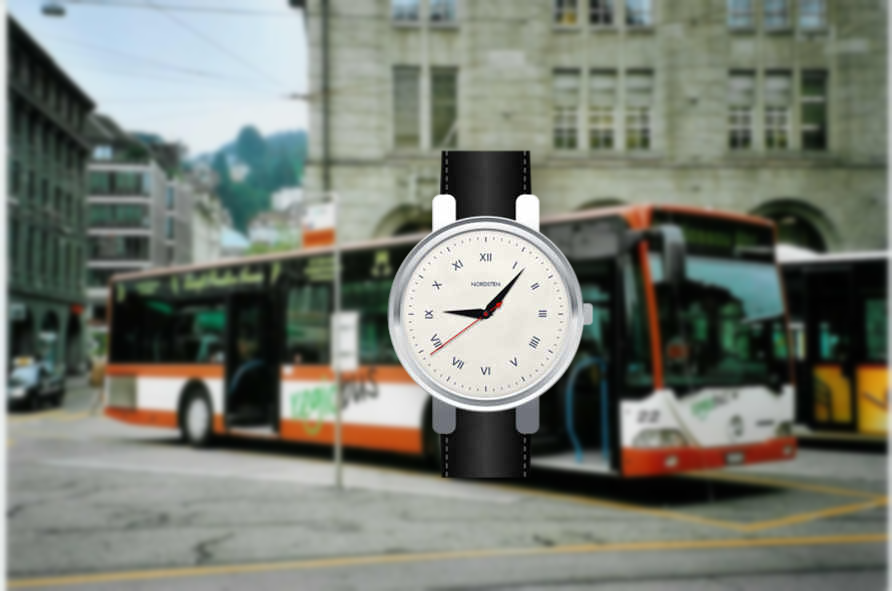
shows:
9,06,39
